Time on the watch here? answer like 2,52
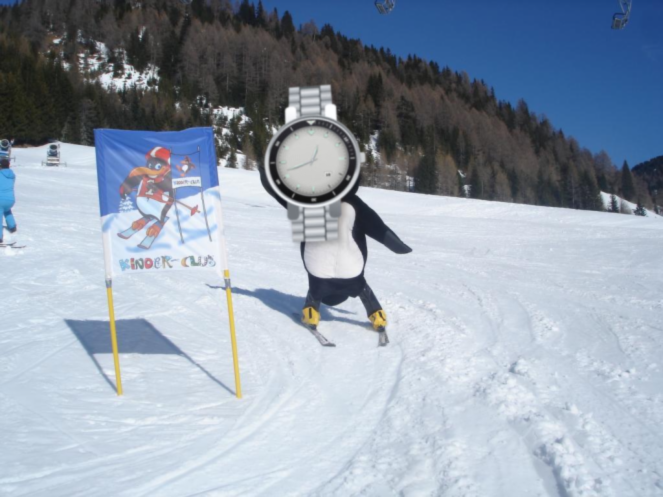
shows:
12,42
